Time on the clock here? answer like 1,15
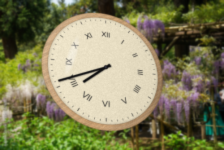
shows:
7,41
